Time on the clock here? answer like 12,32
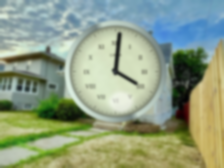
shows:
4,01
